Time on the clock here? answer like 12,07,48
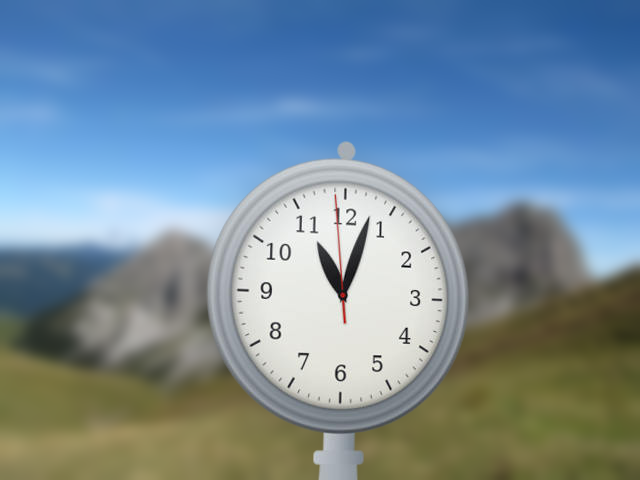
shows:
11,02,59
